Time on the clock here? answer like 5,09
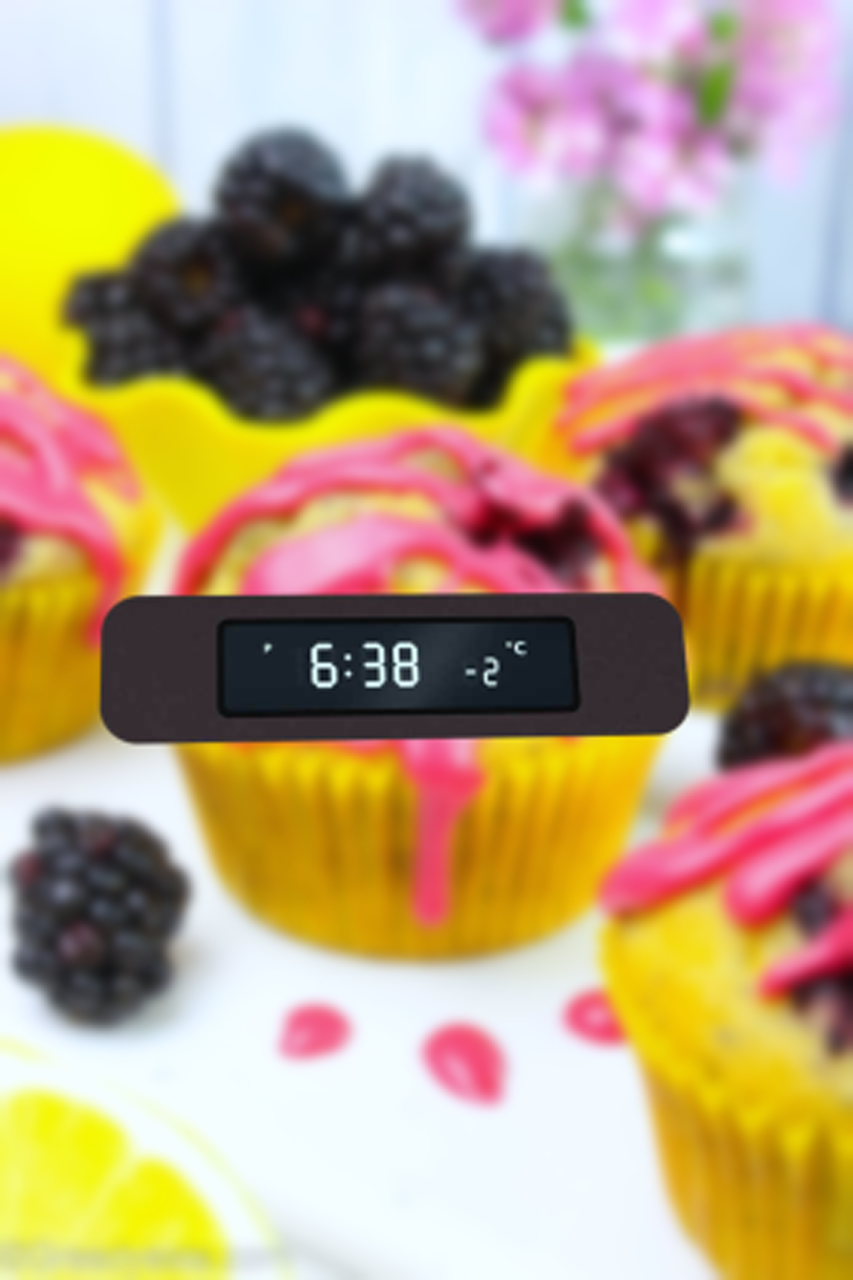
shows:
6,38
